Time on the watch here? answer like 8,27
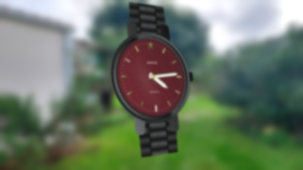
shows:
4,14
